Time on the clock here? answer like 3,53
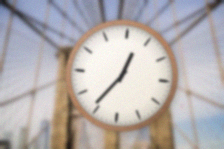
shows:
12,36
